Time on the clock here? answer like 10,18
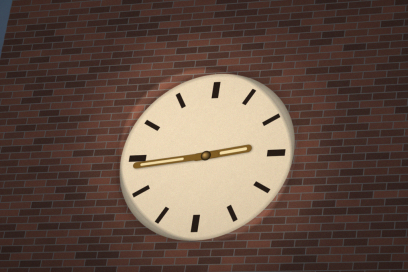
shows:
2,44
